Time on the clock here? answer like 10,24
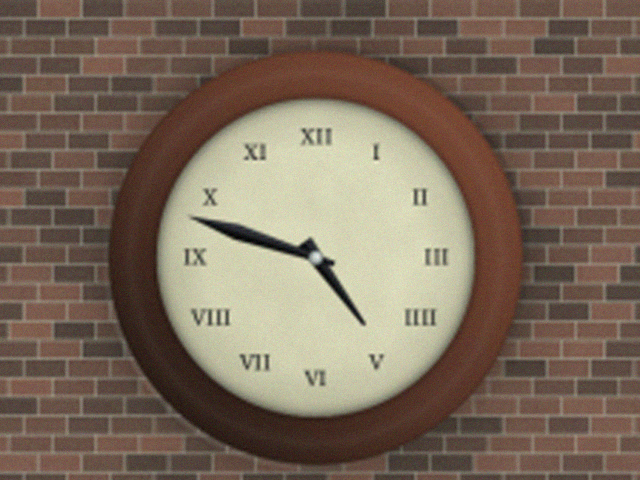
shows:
4,48
